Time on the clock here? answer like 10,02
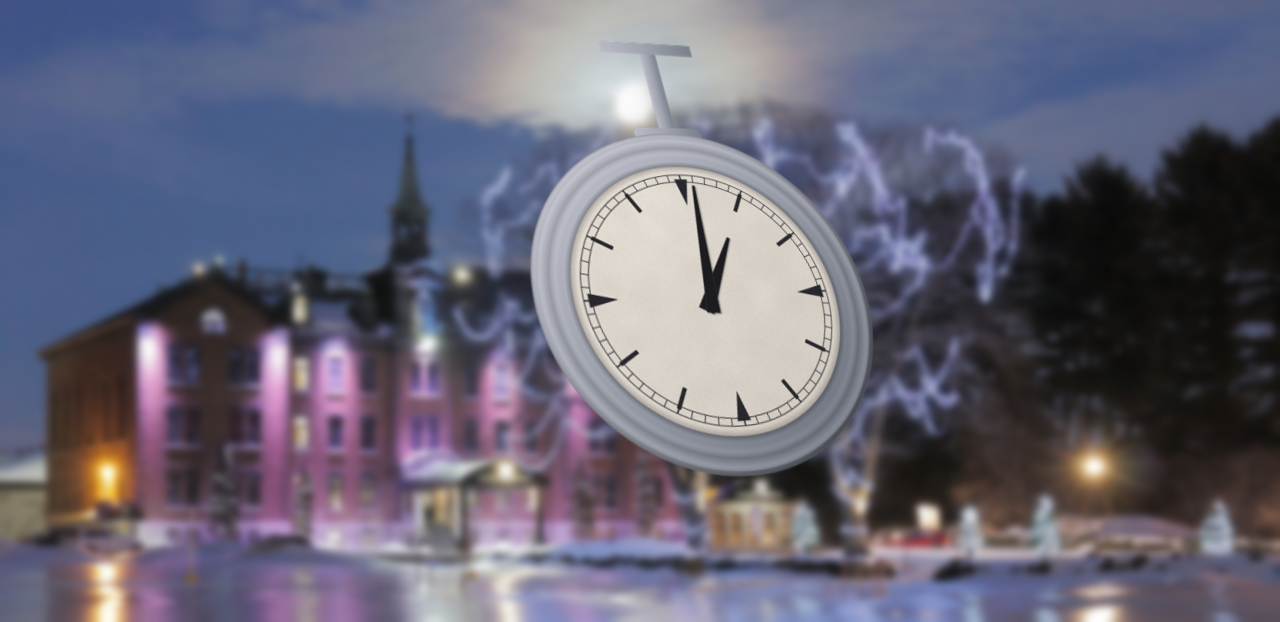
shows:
1,01
